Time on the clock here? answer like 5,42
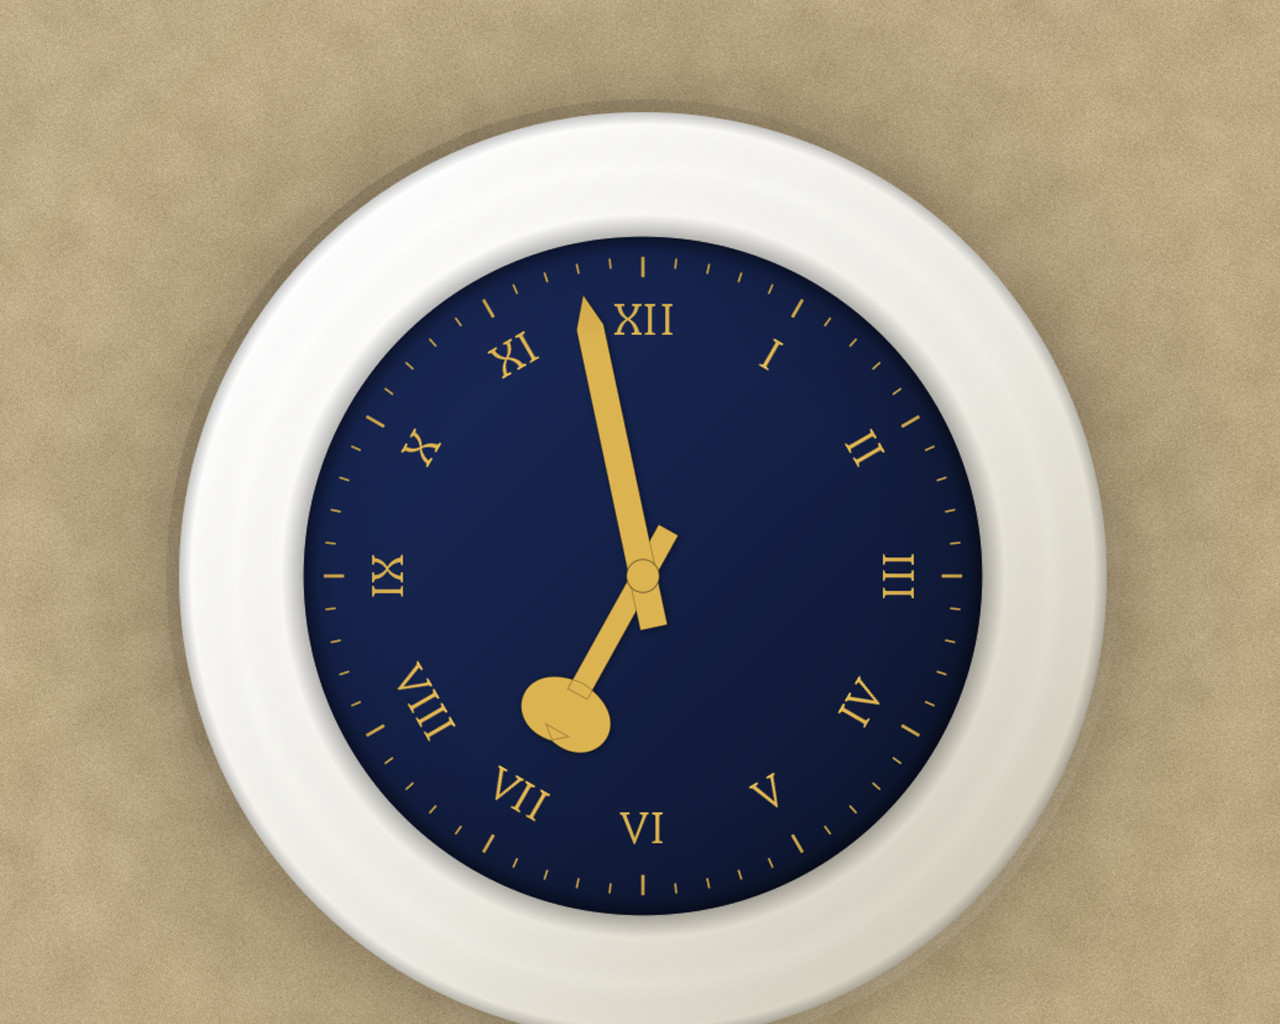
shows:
6,58
